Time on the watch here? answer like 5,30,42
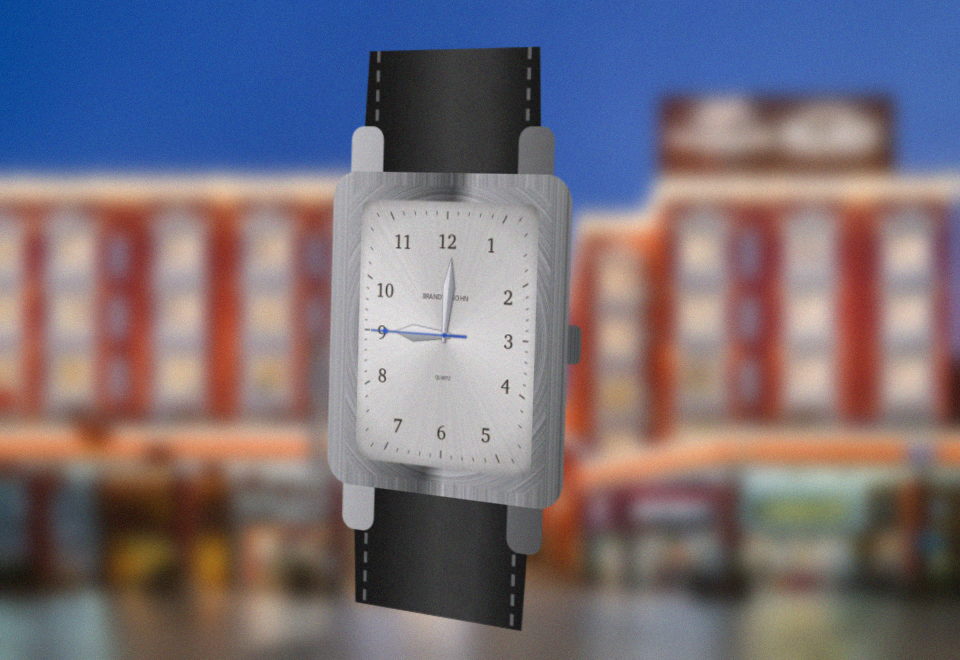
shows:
9,00,45
